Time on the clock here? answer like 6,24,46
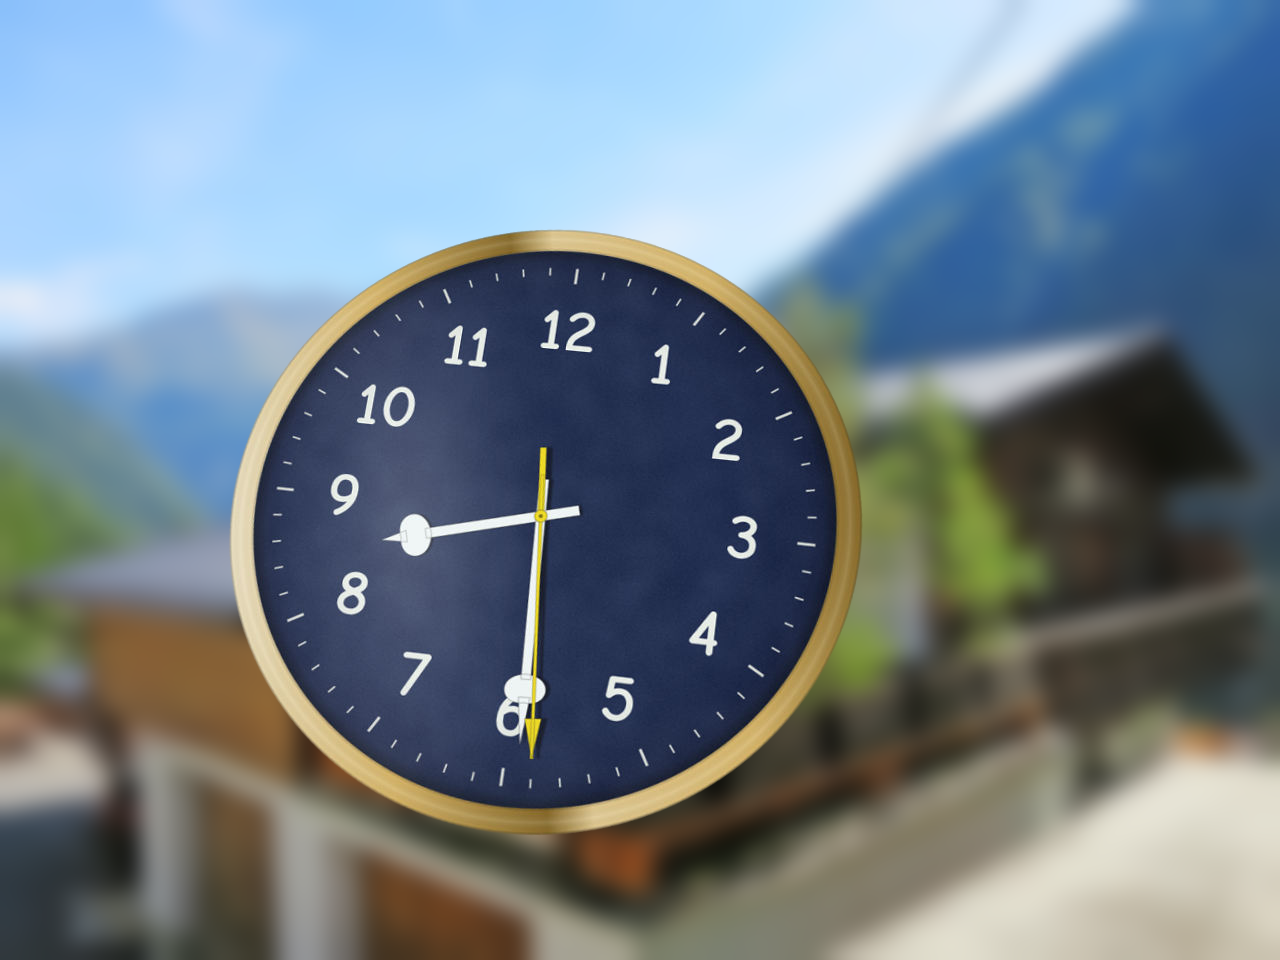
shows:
8,29,29
